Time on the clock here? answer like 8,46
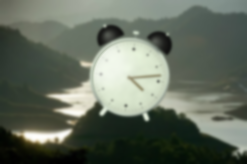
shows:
4,13
